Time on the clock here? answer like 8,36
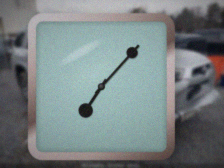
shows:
7,07
